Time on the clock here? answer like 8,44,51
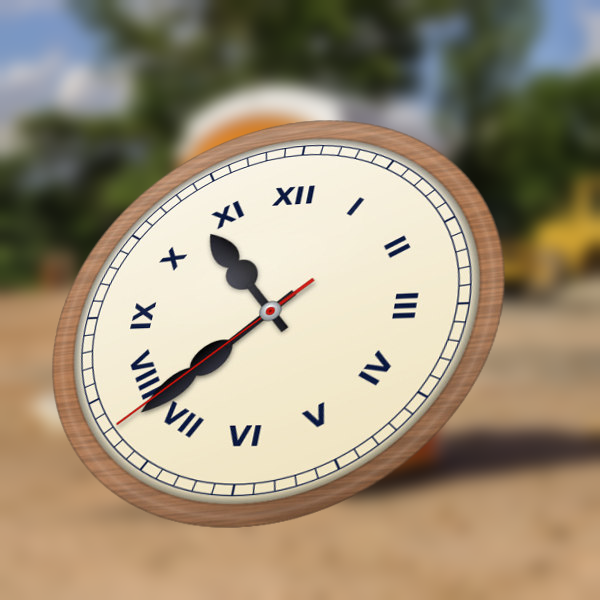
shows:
10,37,38
